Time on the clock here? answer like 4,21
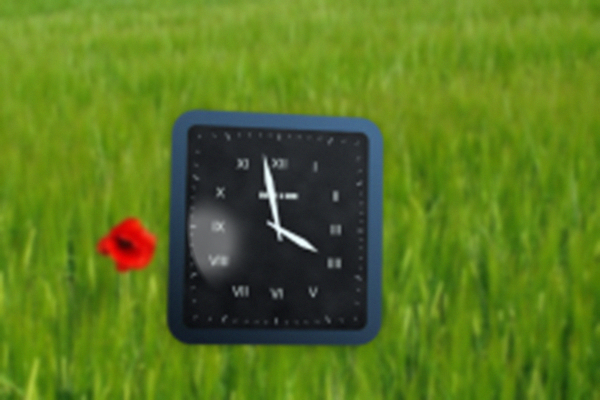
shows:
3,58
